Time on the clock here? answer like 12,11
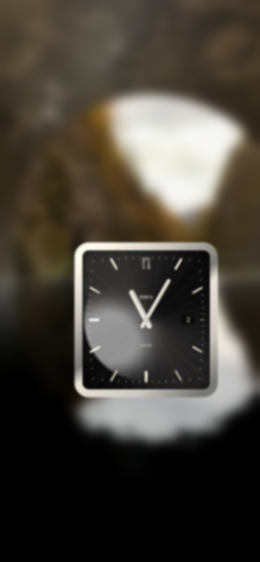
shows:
11,05
